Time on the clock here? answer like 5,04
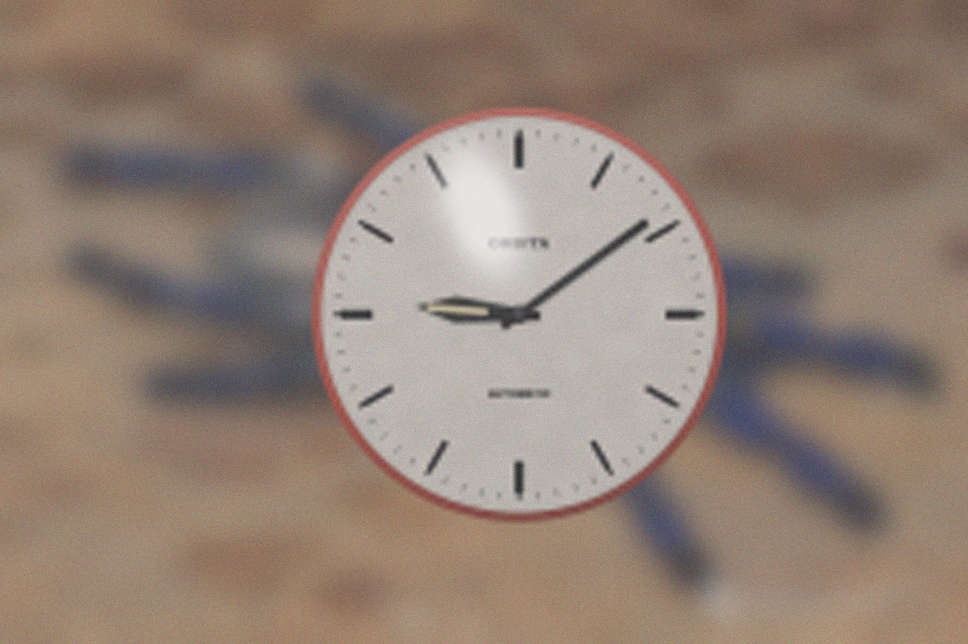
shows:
9,09
